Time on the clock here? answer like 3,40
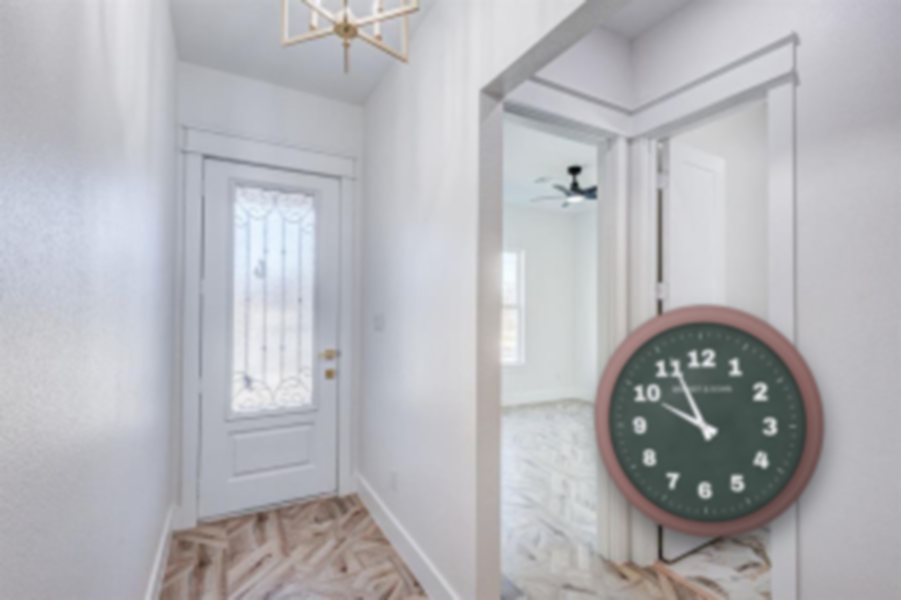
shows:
9,56
